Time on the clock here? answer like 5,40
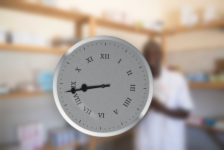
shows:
8,43
